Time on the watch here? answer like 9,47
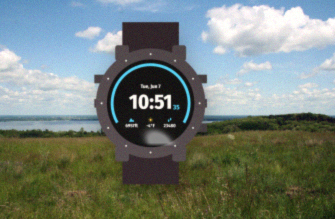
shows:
10,51
